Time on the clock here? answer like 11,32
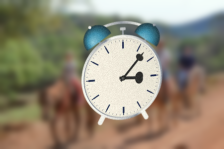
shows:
3,07
